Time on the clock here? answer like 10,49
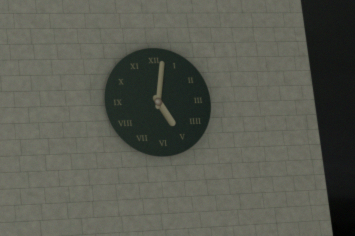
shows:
5,02
